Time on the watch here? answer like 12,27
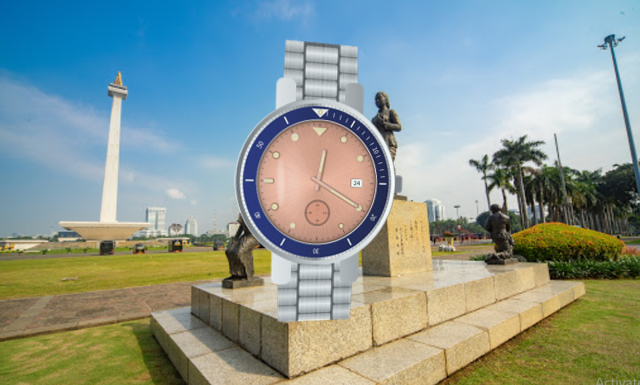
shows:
12,20
